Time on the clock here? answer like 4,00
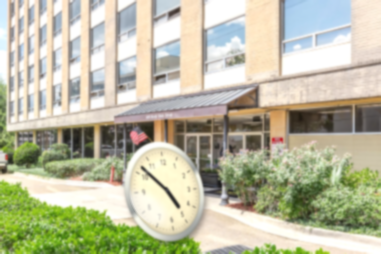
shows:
4,52
